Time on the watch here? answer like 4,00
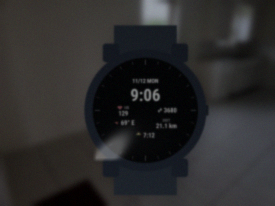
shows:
9,06
